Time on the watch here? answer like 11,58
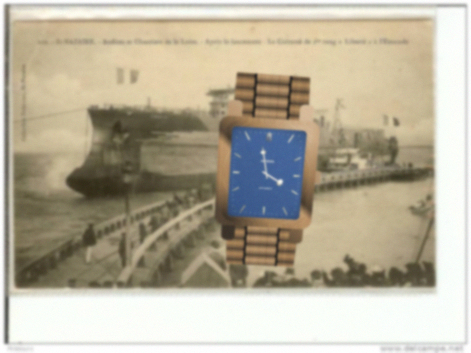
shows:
3,58
